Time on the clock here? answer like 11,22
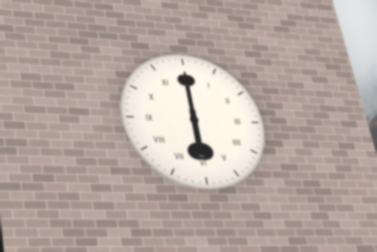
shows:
6,00
